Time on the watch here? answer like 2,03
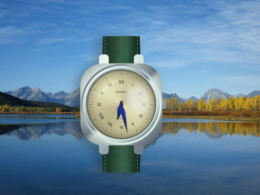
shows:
6,28
